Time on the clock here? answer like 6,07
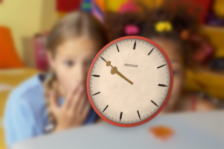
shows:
9,50
